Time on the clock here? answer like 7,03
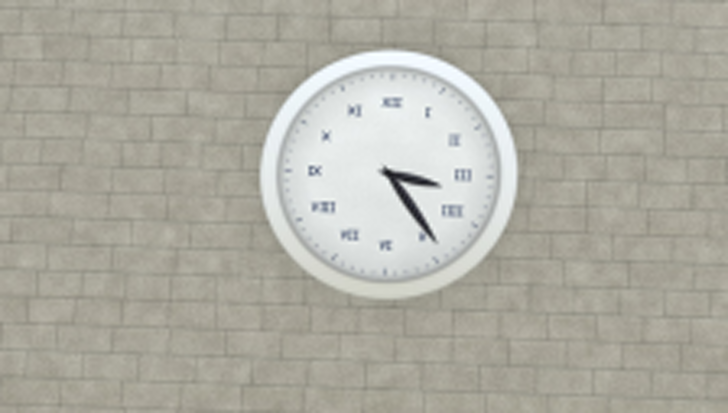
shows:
3,24
